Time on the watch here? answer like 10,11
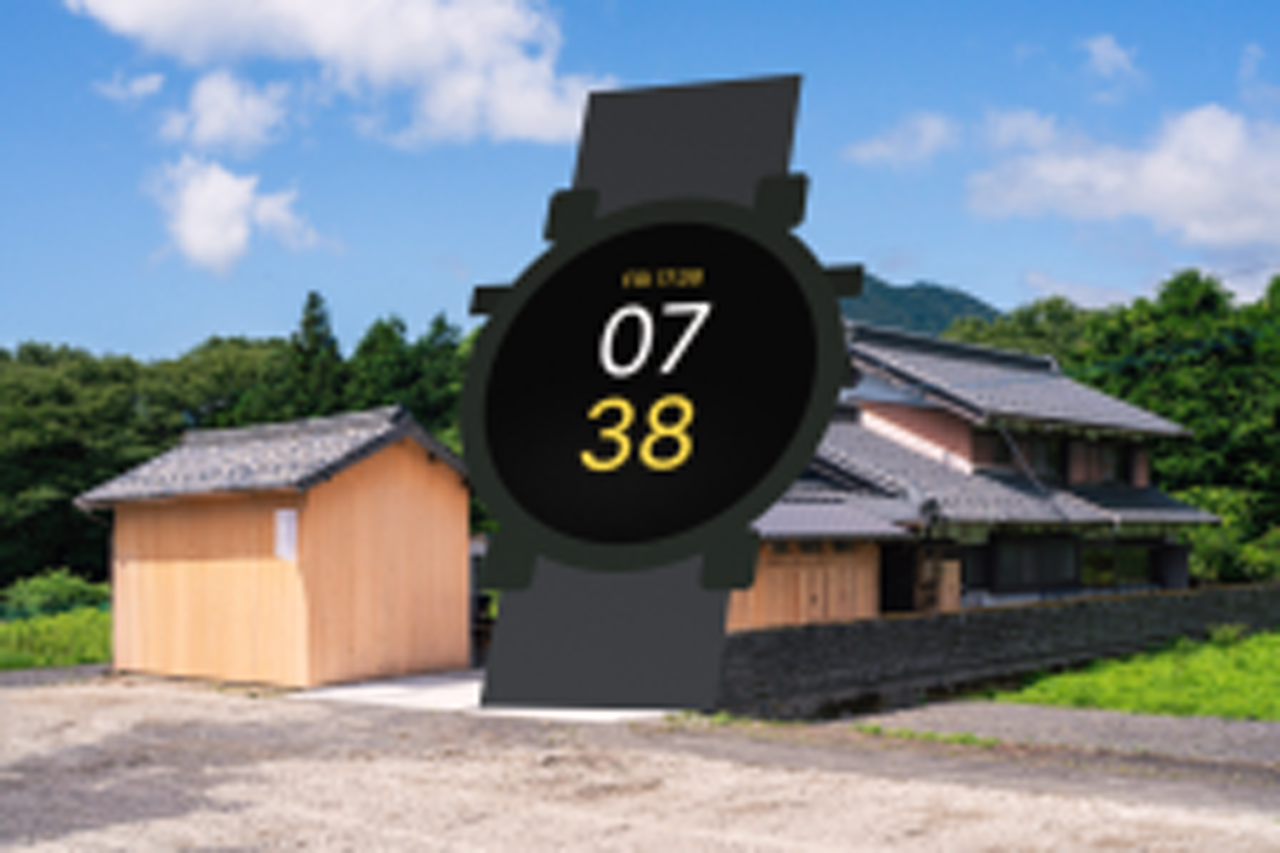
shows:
7,38
